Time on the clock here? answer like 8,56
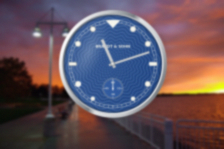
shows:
11,12
